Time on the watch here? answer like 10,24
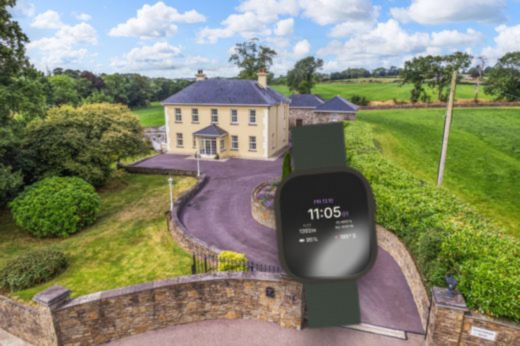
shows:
11,05
